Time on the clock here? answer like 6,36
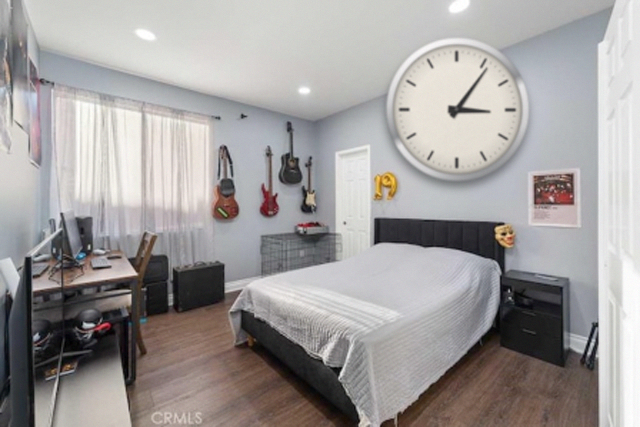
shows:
3,06
